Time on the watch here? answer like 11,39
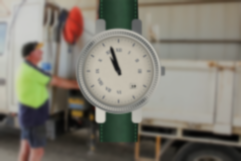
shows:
10,57
